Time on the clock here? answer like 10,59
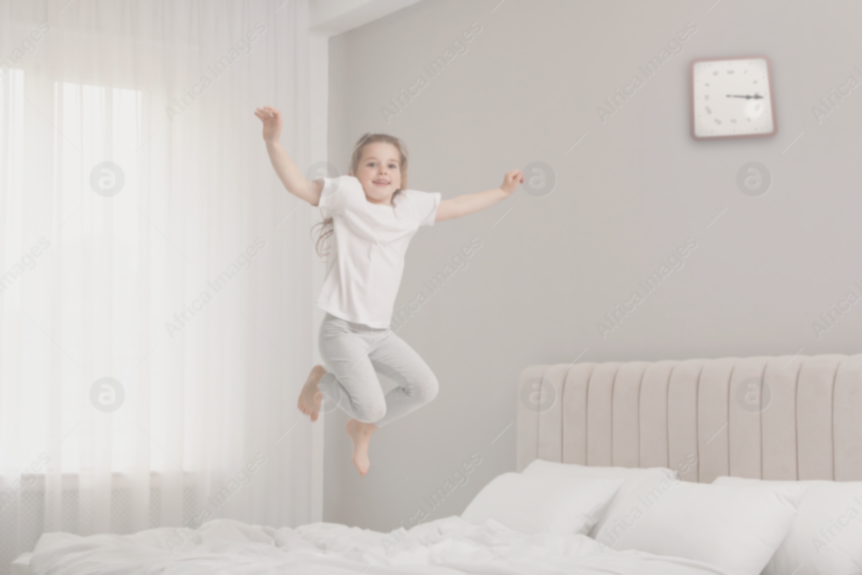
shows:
3,16
